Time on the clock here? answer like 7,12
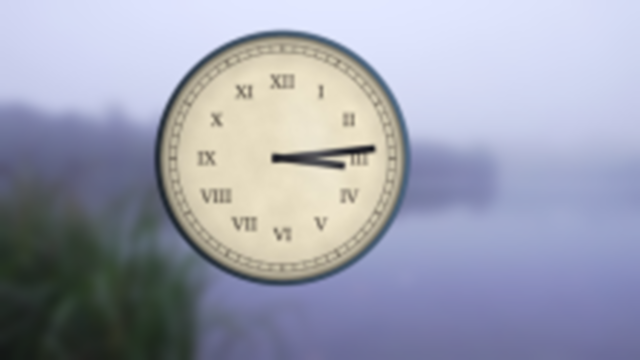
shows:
3,14
